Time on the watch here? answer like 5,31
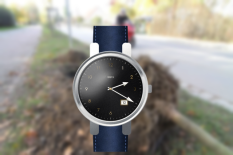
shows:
2,20
